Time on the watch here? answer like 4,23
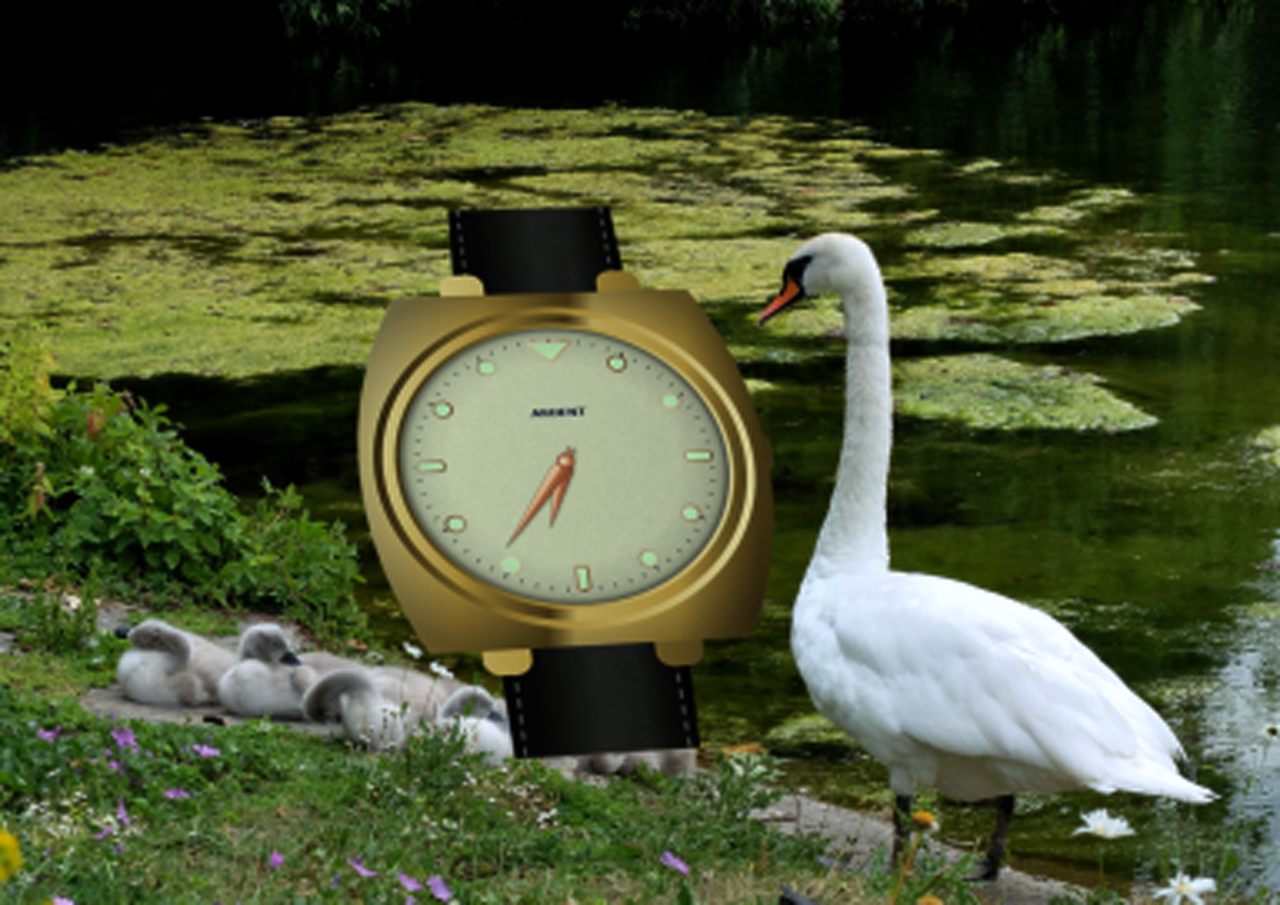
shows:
6,36
